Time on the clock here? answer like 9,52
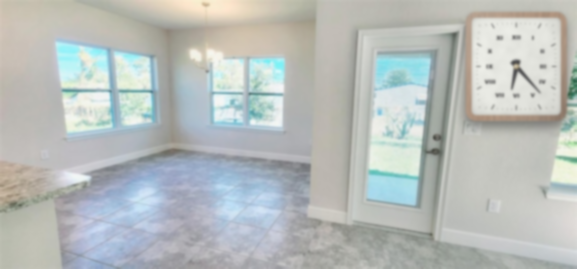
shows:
6,23
